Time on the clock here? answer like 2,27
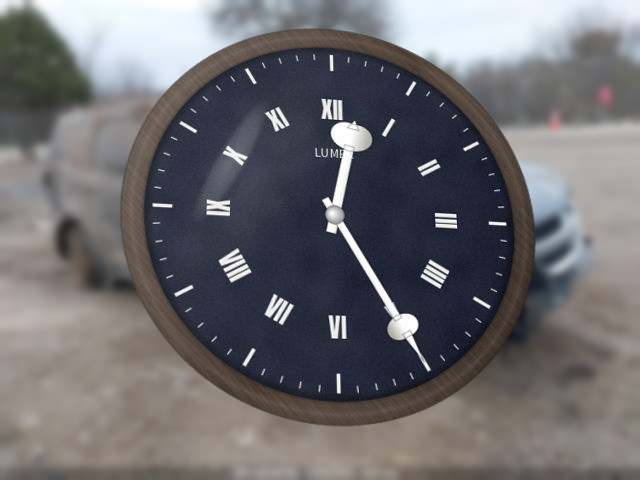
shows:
12,25
